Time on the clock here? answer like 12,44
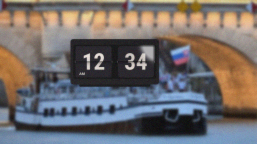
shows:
12,34
